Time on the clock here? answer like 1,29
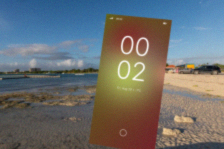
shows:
0,02
